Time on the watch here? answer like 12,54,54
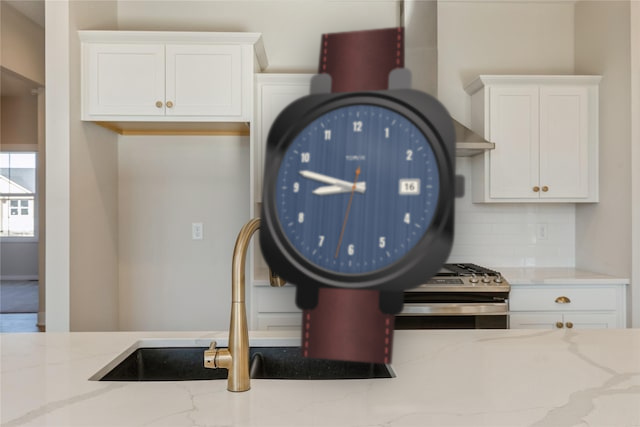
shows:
8,47,32
